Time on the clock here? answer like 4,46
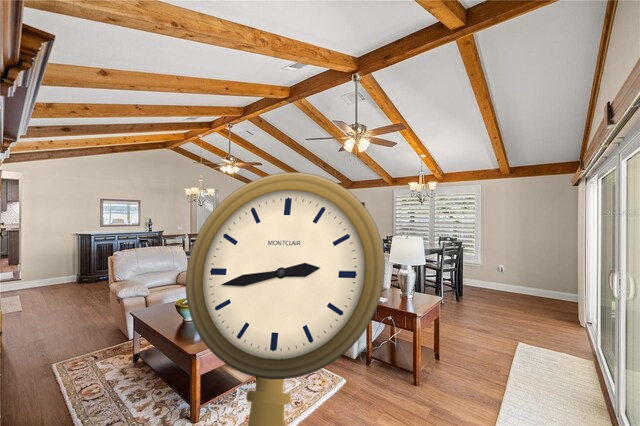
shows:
2,43
